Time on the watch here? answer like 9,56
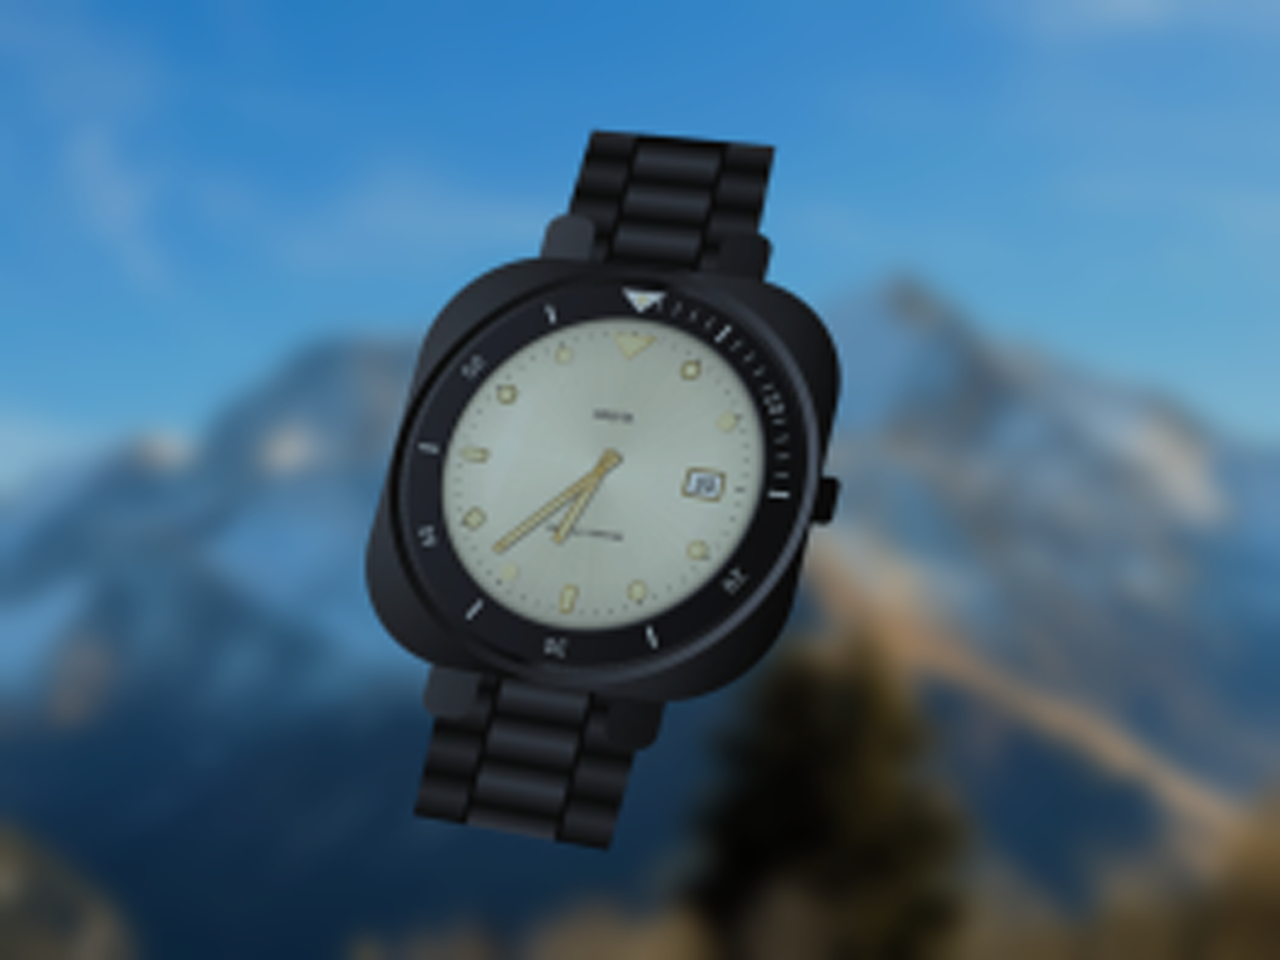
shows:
6,37
